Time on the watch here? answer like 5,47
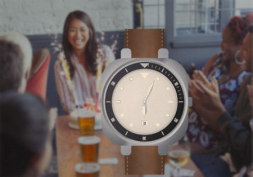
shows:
6,04
